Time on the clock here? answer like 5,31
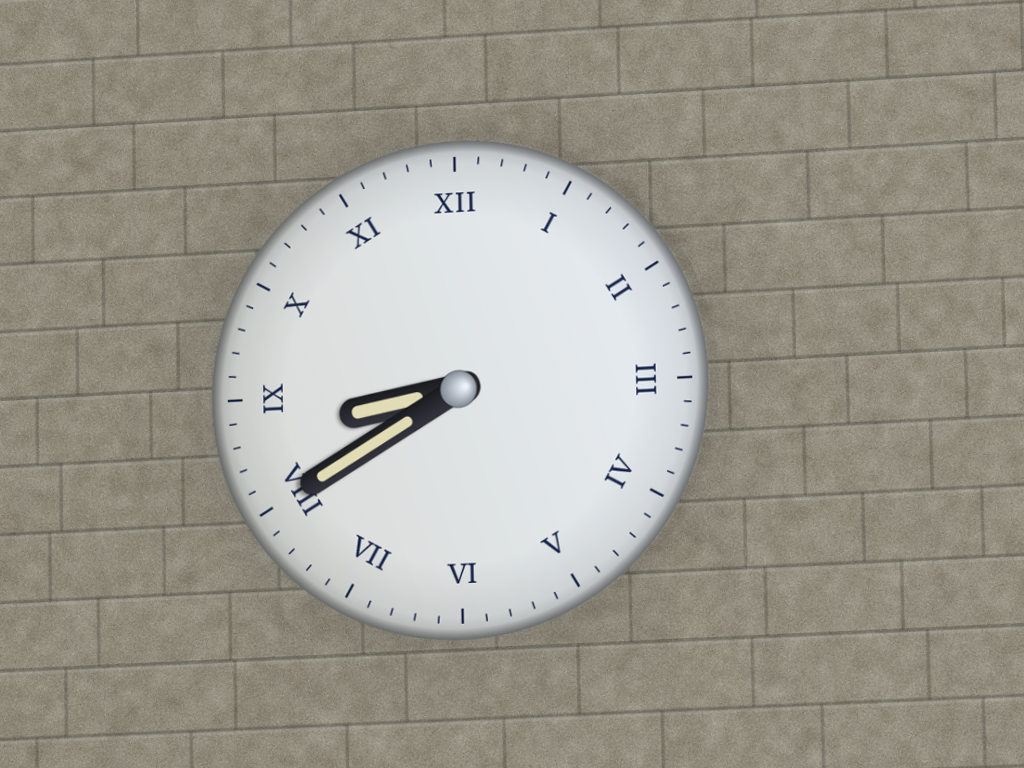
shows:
8,40
